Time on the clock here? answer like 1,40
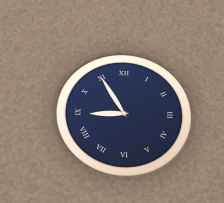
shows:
8,55
